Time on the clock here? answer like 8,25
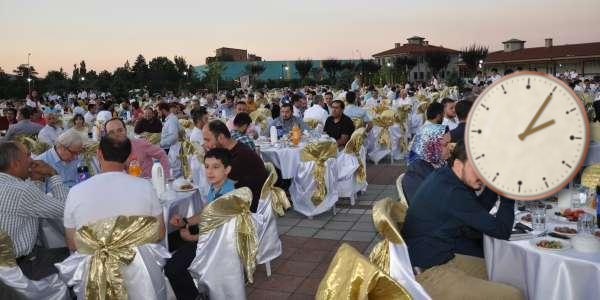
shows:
2,05
